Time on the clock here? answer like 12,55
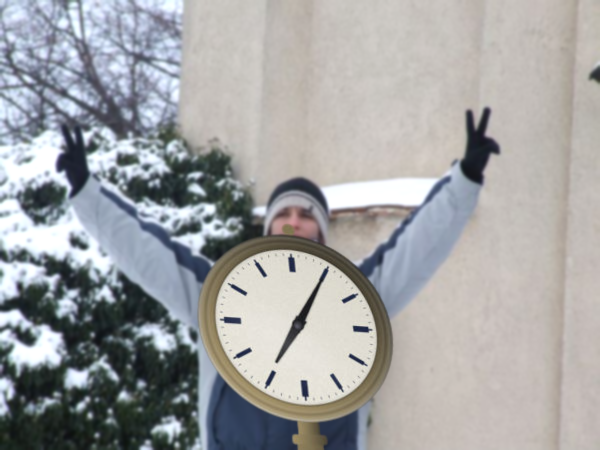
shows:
7,05
